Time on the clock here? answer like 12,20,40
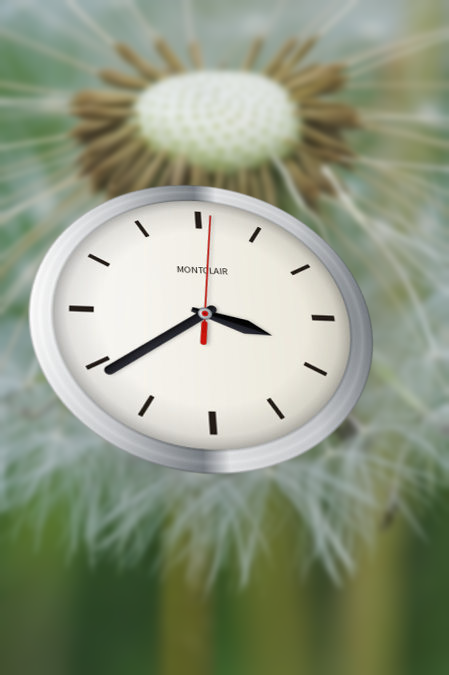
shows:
3,39,01
